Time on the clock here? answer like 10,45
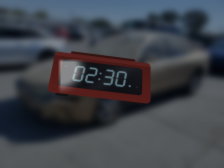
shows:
2,30
